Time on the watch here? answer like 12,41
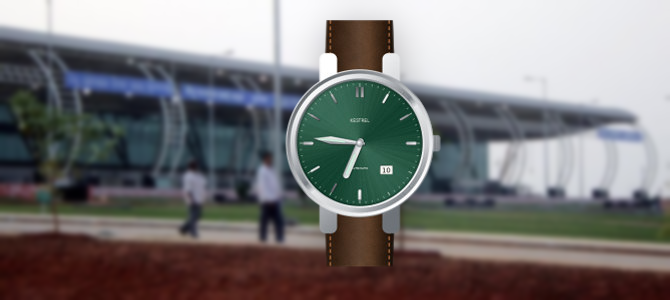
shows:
6,46
